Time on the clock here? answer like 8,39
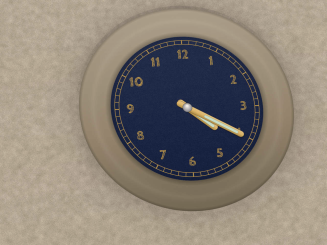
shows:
4,20
